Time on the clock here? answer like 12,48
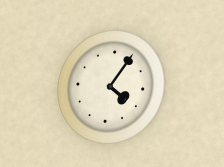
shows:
4,05
